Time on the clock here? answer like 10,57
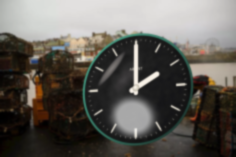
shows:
2,00
